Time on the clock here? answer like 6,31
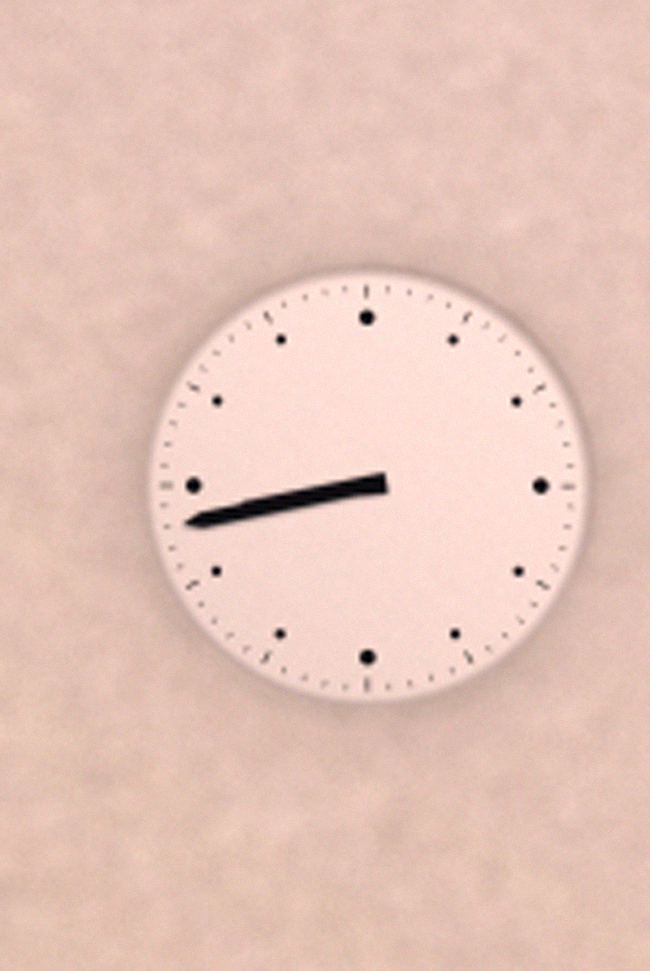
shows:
8,43
